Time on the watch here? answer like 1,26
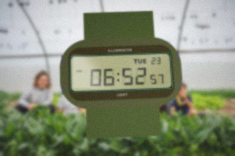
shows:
6,52
